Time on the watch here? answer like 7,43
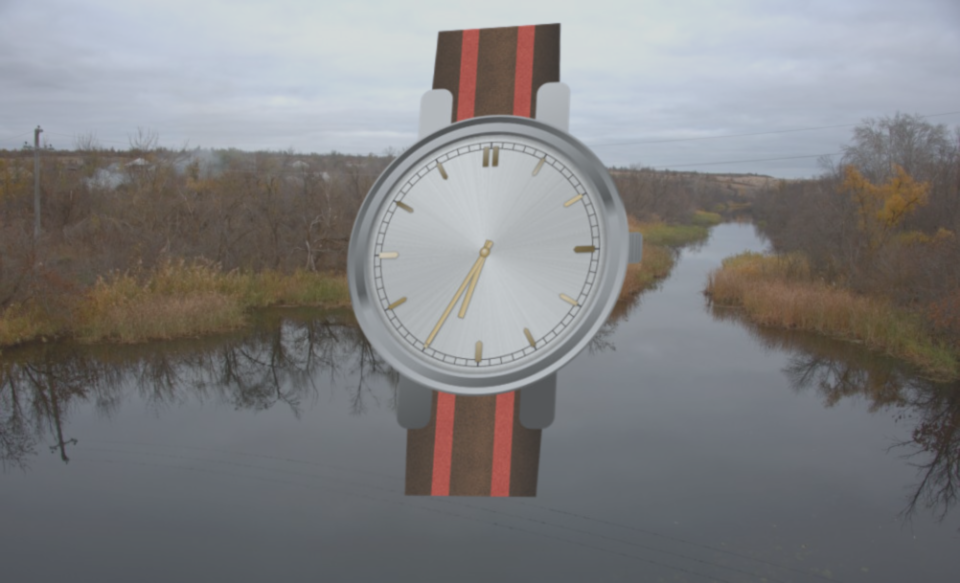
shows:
6,35
